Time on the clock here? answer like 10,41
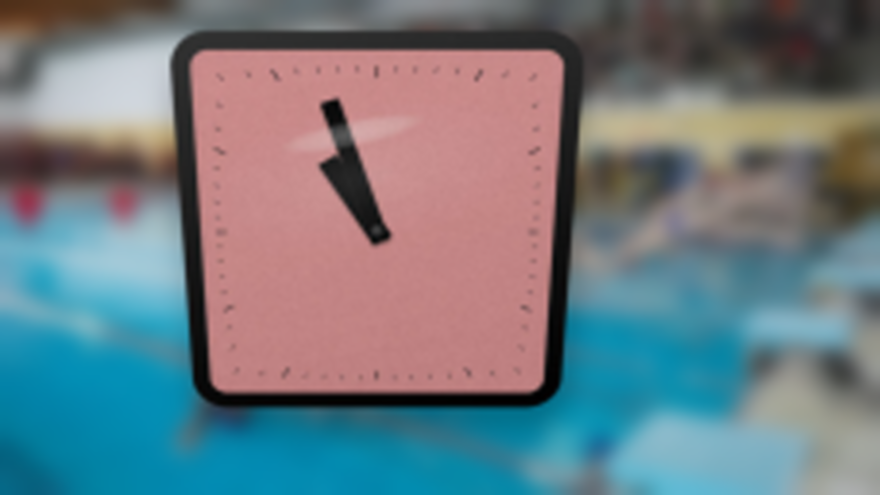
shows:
10,57
